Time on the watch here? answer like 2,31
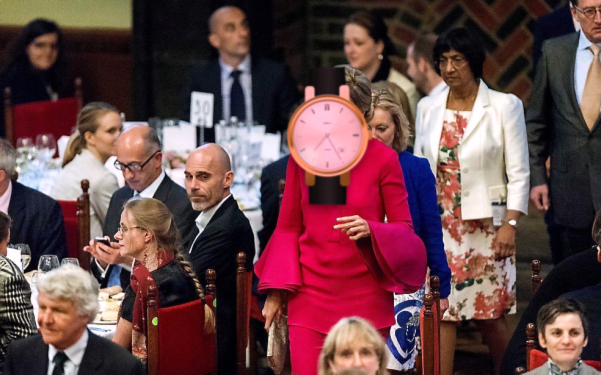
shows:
7,25
